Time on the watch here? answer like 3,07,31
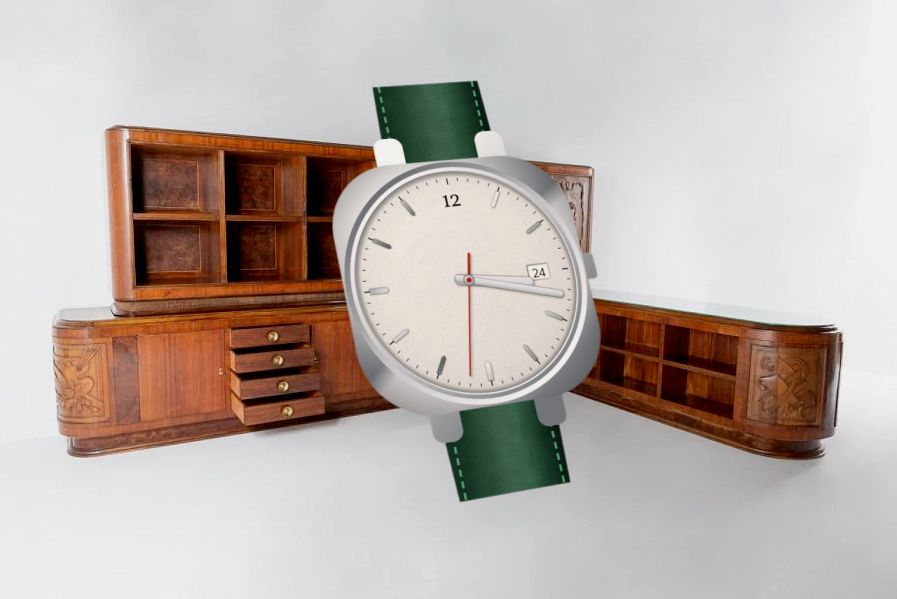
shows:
3,17,32
